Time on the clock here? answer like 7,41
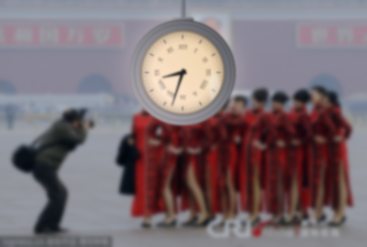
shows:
8,33
